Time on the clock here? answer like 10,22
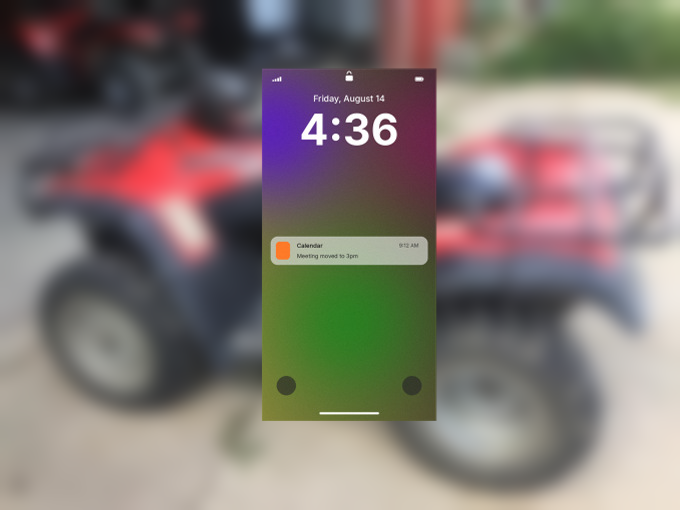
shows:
4,36
